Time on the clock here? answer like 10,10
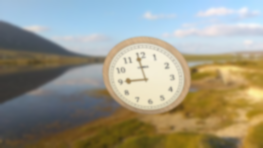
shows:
8,59
